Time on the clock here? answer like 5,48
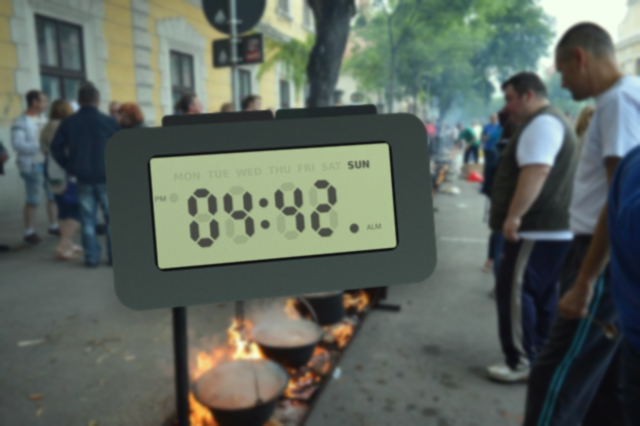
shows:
4,42
